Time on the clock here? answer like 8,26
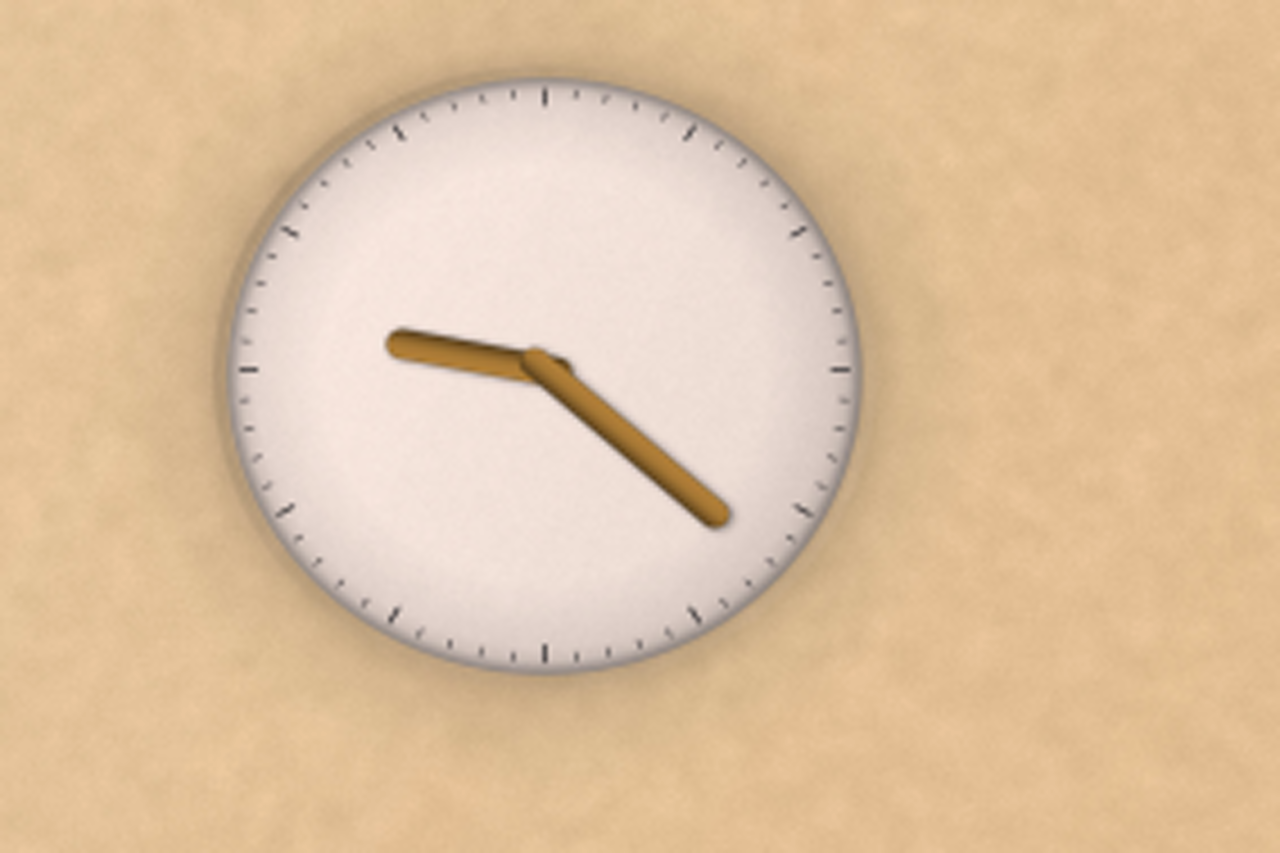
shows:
9,22
